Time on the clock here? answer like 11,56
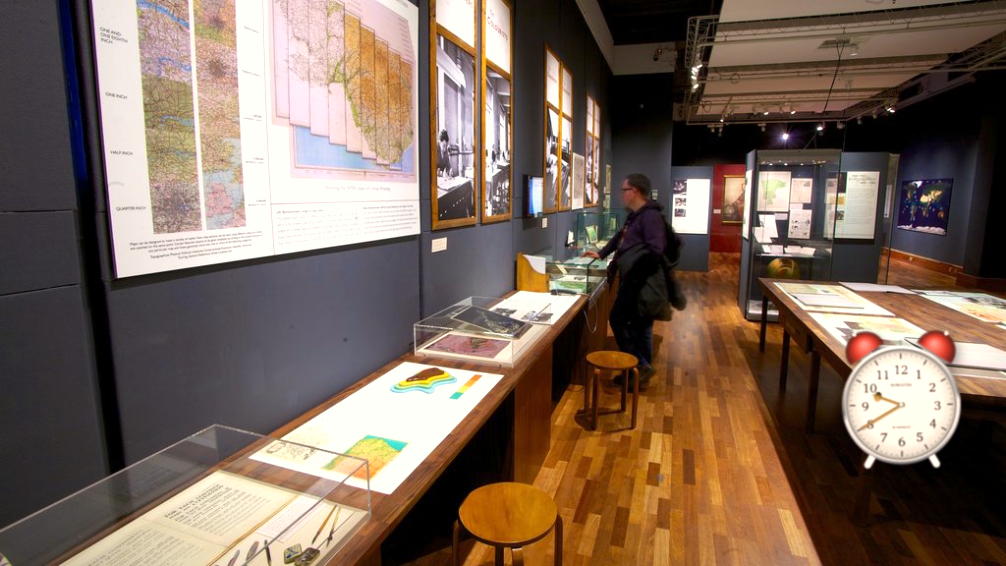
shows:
9,40
